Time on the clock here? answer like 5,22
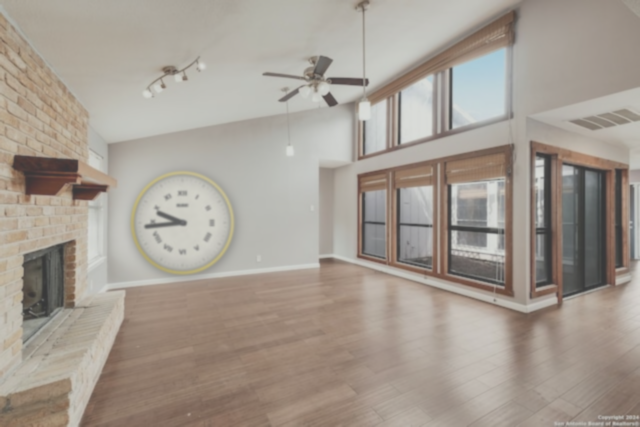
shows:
9,44
